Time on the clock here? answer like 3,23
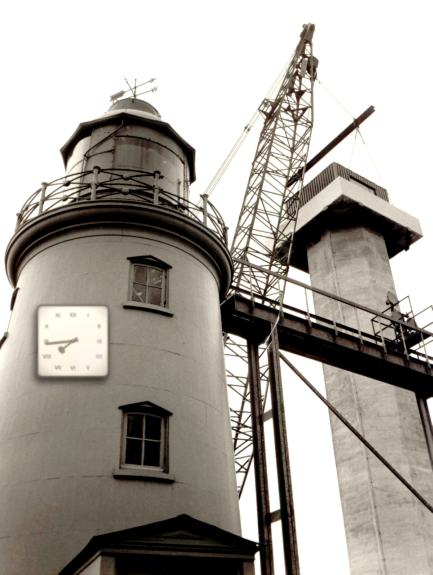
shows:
7,44
